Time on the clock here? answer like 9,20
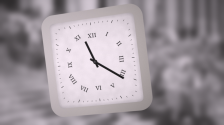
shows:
11,21
